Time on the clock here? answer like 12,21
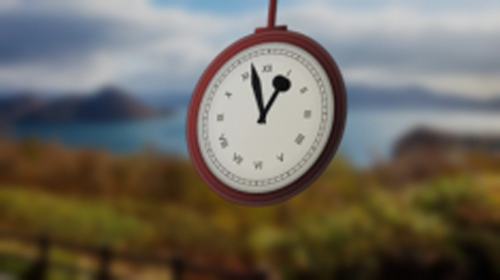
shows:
12,57
